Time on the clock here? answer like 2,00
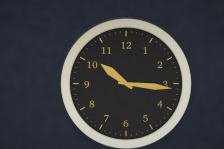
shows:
10,16
